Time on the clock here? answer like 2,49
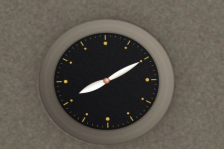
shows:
8,10
